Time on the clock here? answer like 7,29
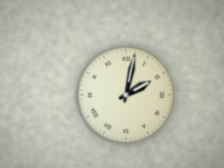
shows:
2,02
